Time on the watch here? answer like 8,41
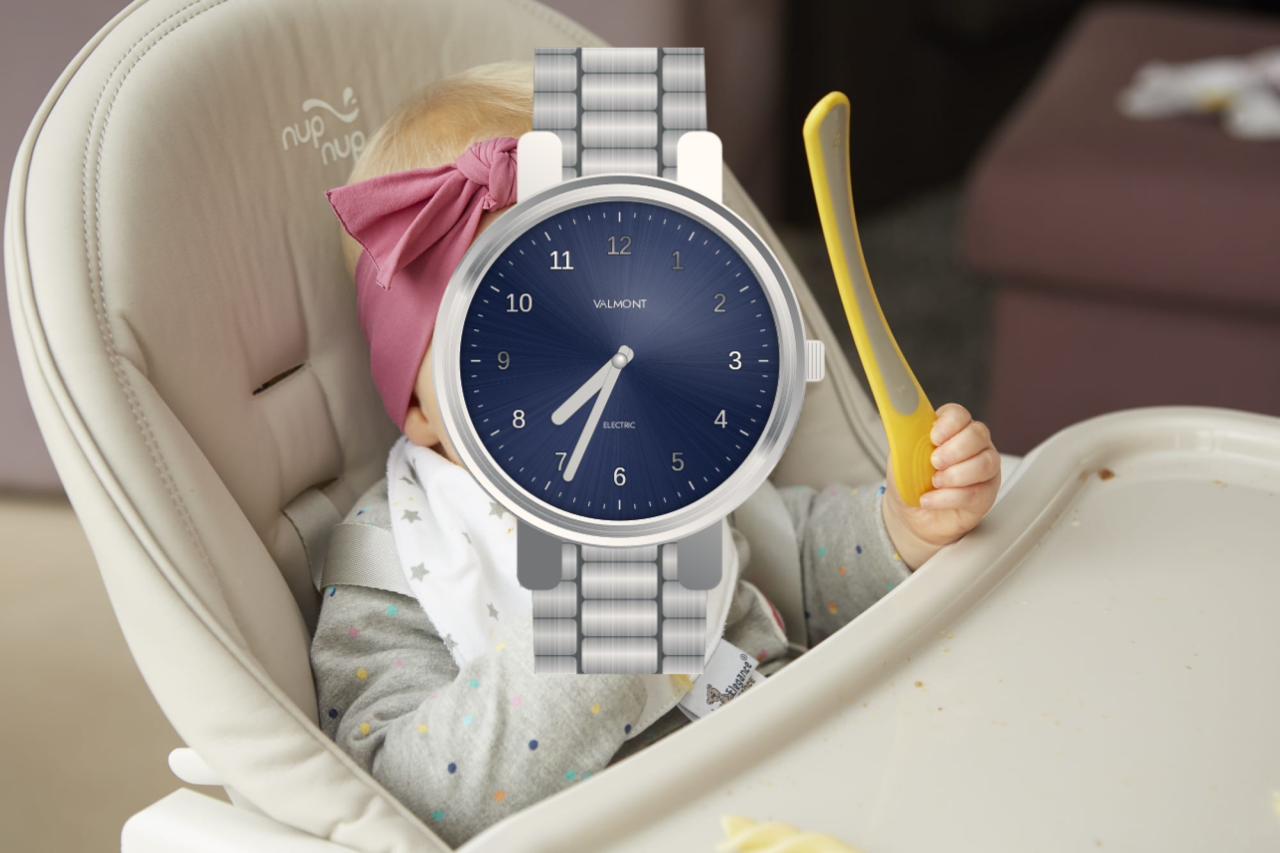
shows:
7,34
